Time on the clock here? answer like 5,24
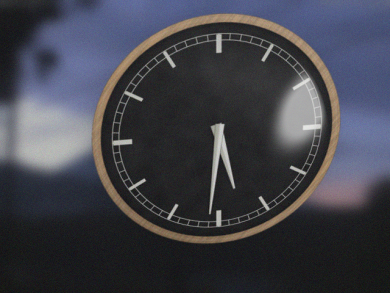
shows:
5,31
